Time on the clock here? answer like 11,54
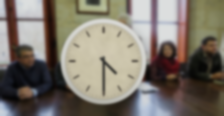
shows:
4,30
